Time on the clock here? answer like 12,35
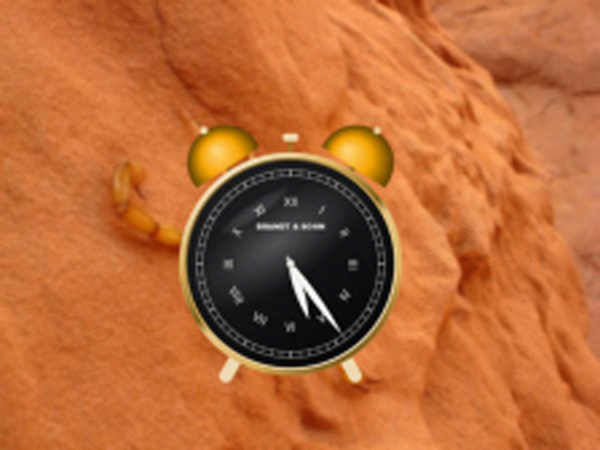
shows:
5,24
